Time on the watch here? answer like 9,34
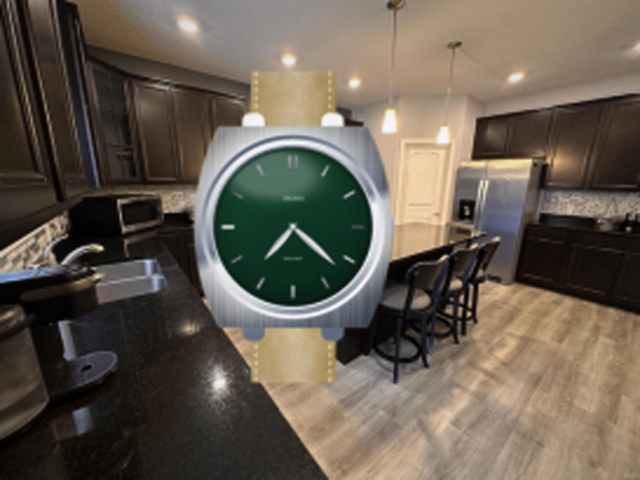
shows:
7,22
